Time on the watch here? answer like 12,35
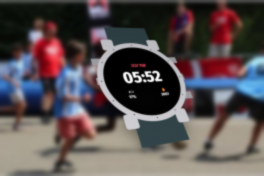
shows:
5,52
